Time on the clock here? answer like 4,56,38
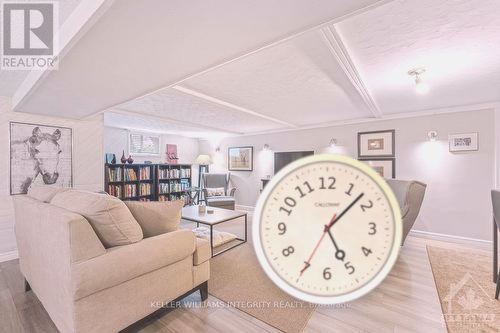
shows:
5,07,35
